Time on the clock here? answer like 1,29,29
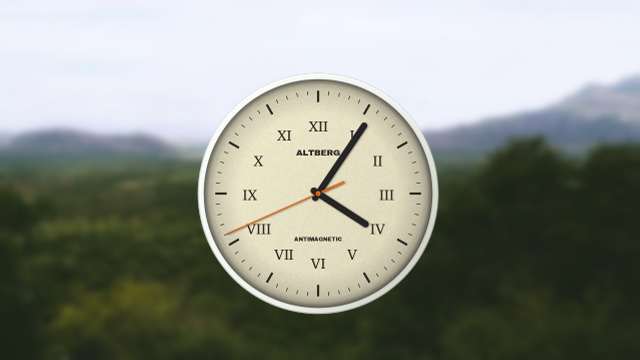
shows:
4,05,41
